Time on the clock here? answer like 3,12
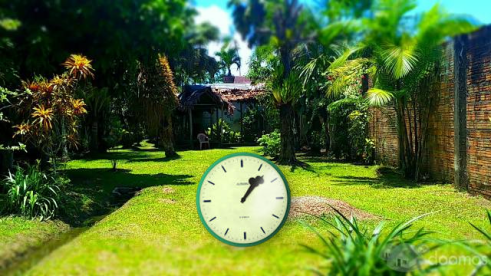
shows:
1,07
